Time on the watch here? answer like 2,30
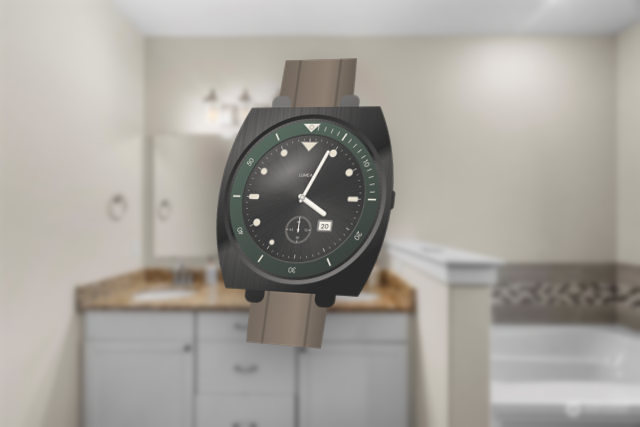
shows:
4,04
